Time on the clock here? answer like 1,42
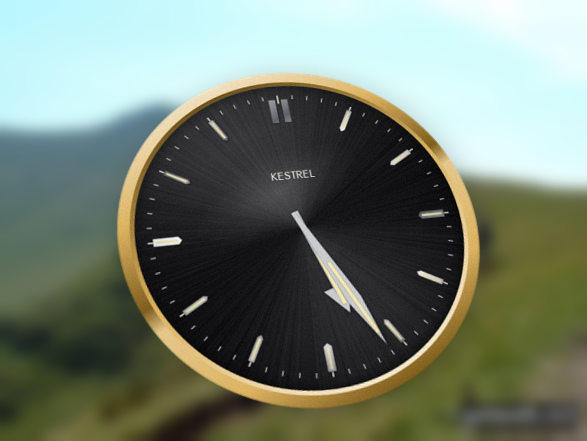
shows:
5,26
